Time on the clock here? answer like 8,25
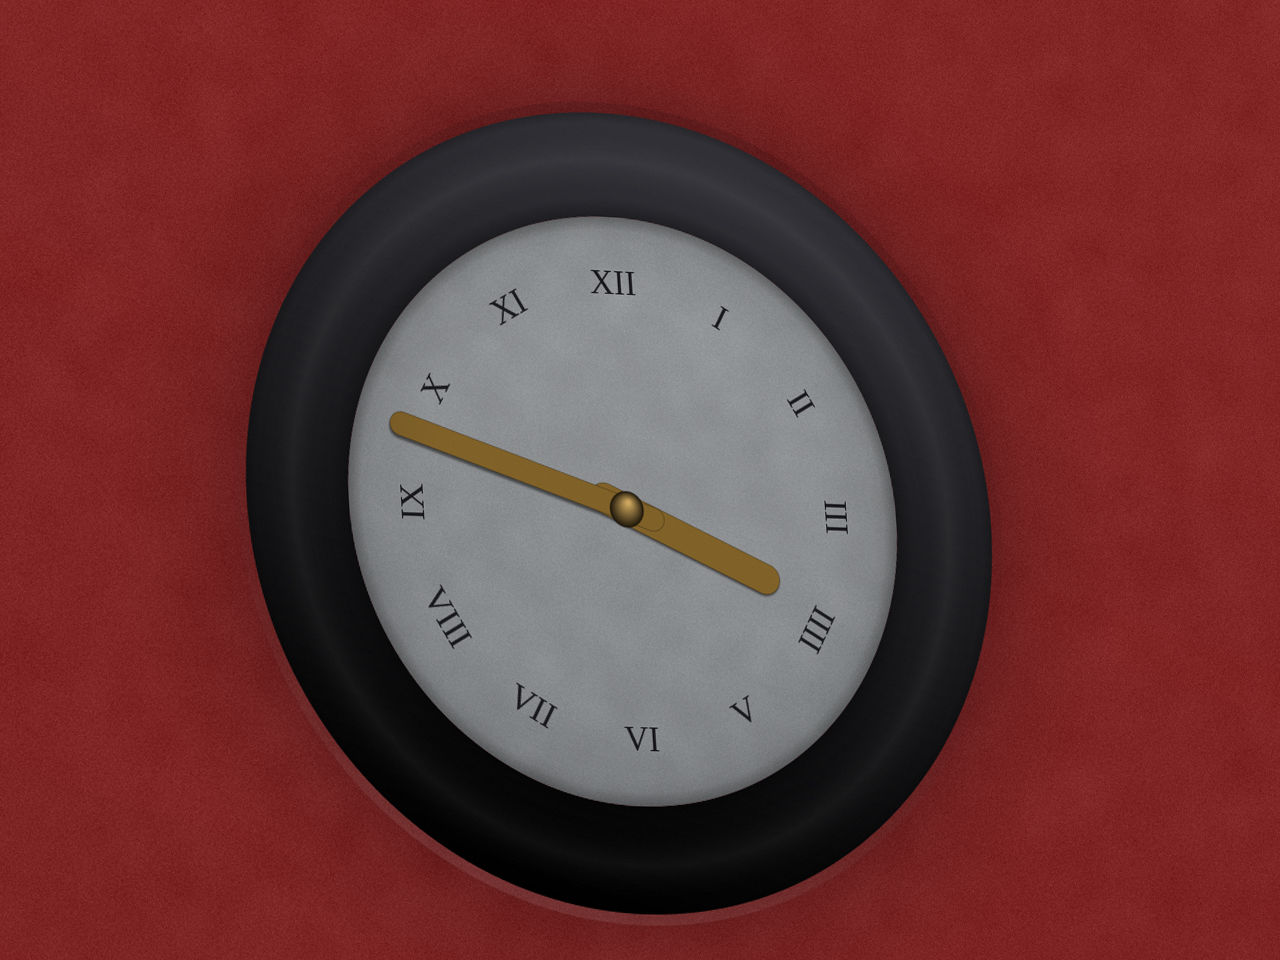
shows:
3,48
